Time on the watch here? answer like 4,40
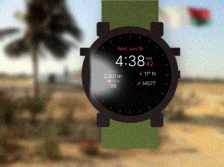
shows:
4,38
